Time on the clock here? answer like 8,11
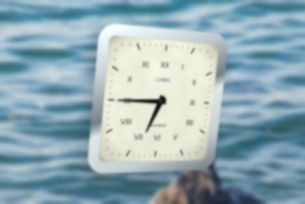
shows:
6,45
